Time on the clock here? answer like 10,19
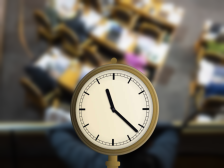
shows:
11,22
